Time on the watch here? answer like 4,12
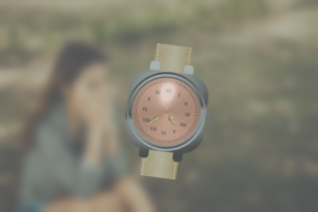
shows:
4,38
